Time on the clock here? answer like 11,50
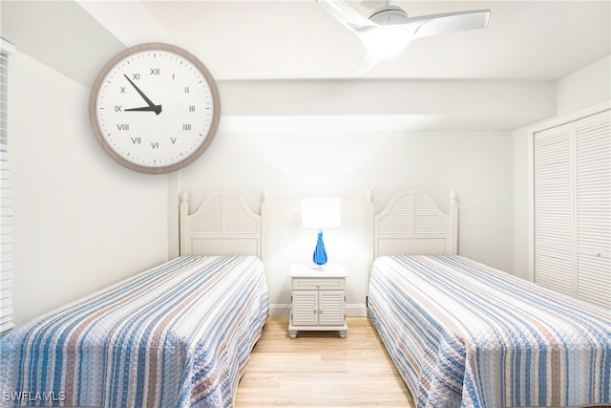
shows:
8,53
